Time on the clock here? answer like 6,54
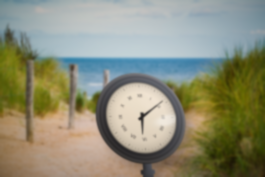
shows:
6,09
